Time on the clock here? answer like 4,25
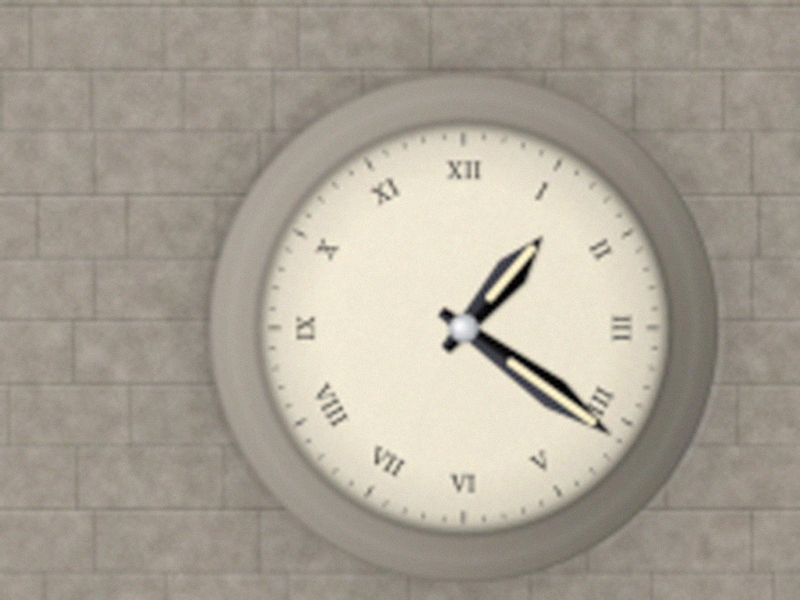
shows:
1,21
